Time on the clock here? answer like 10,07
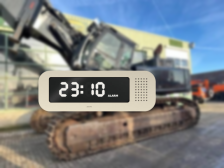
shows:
23,10
